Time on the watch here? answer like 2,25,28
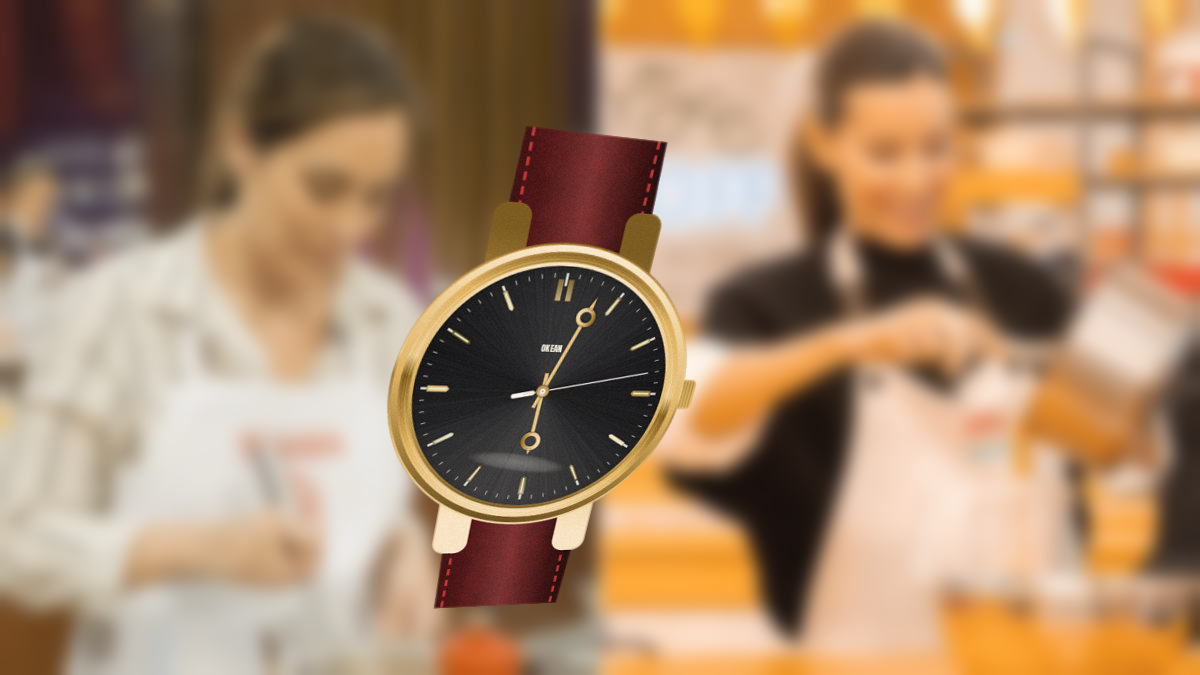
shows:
6,03,13
